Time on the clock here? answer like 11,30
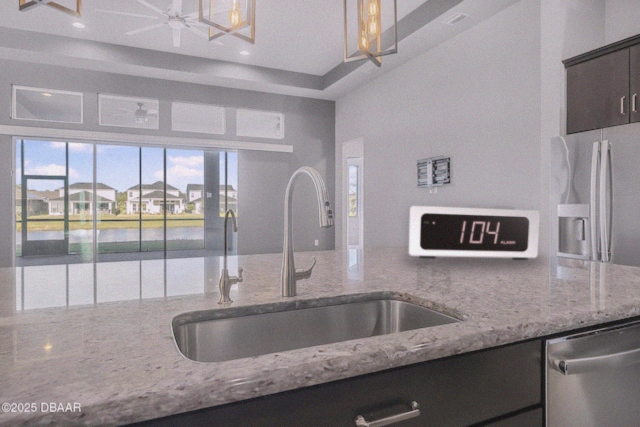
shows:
1,04
